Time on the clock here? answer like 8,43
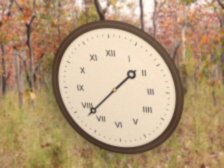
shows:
1,38
